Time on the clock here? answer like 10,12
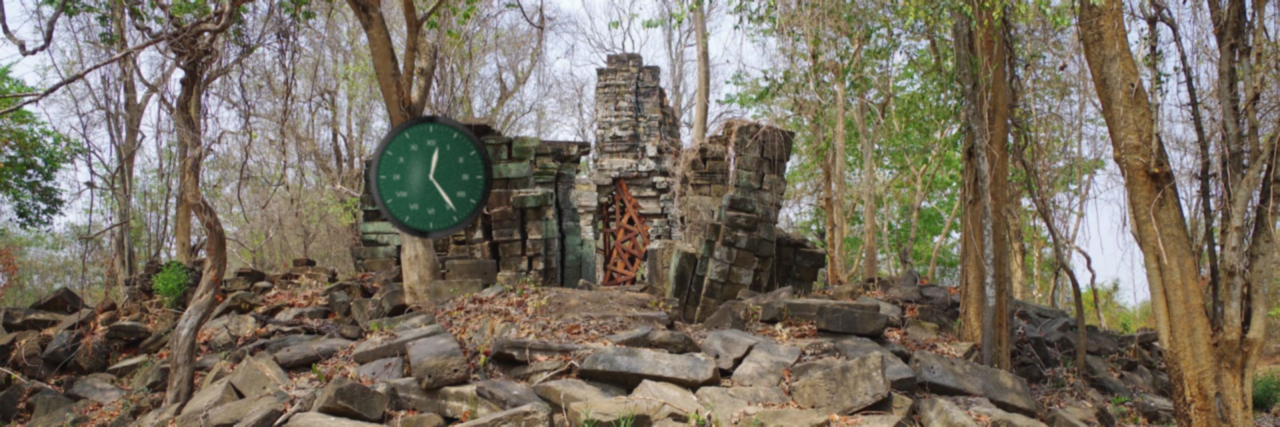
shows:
12,24
